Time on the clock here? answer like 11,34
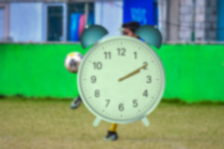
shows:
2,10
